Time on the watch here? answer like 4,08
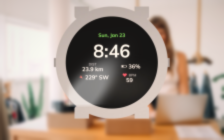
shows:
8,46
